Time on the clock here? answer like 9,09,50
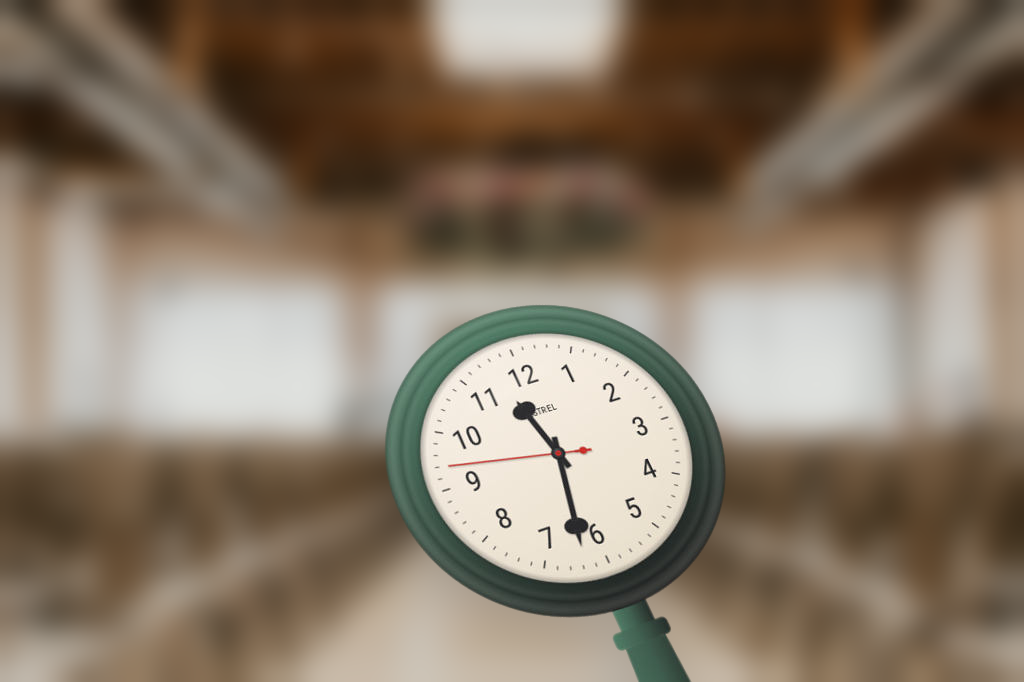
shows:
11,31,47
